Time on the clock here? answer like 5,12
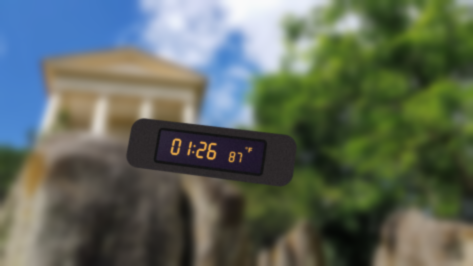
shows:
1,26
